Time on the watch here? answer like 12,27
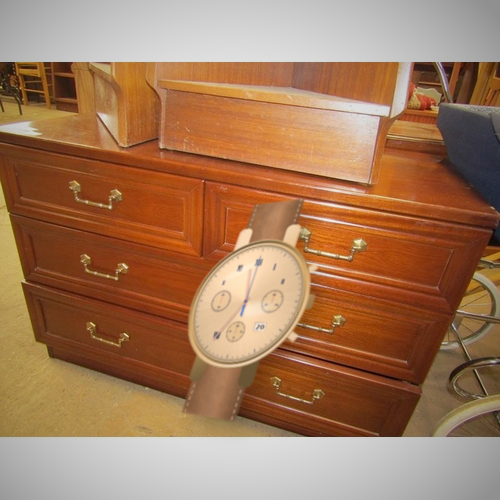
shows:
11,35
